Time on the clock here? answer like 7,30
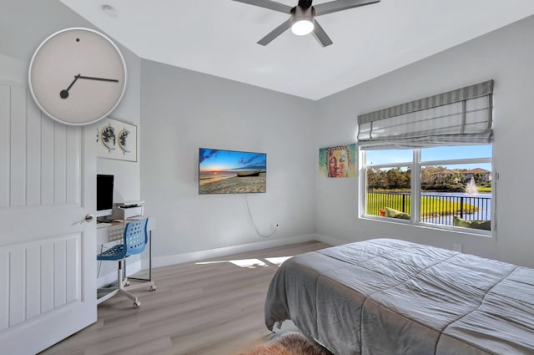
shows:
7,16
